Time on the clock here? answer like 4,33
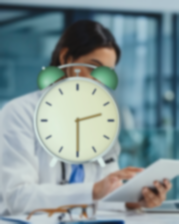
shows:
2,30
